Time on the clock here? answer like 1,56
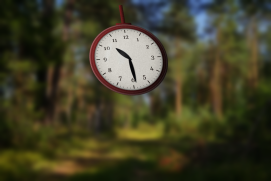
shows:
10,29
